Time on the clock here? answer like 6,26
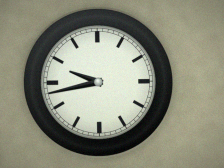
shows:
9,43
